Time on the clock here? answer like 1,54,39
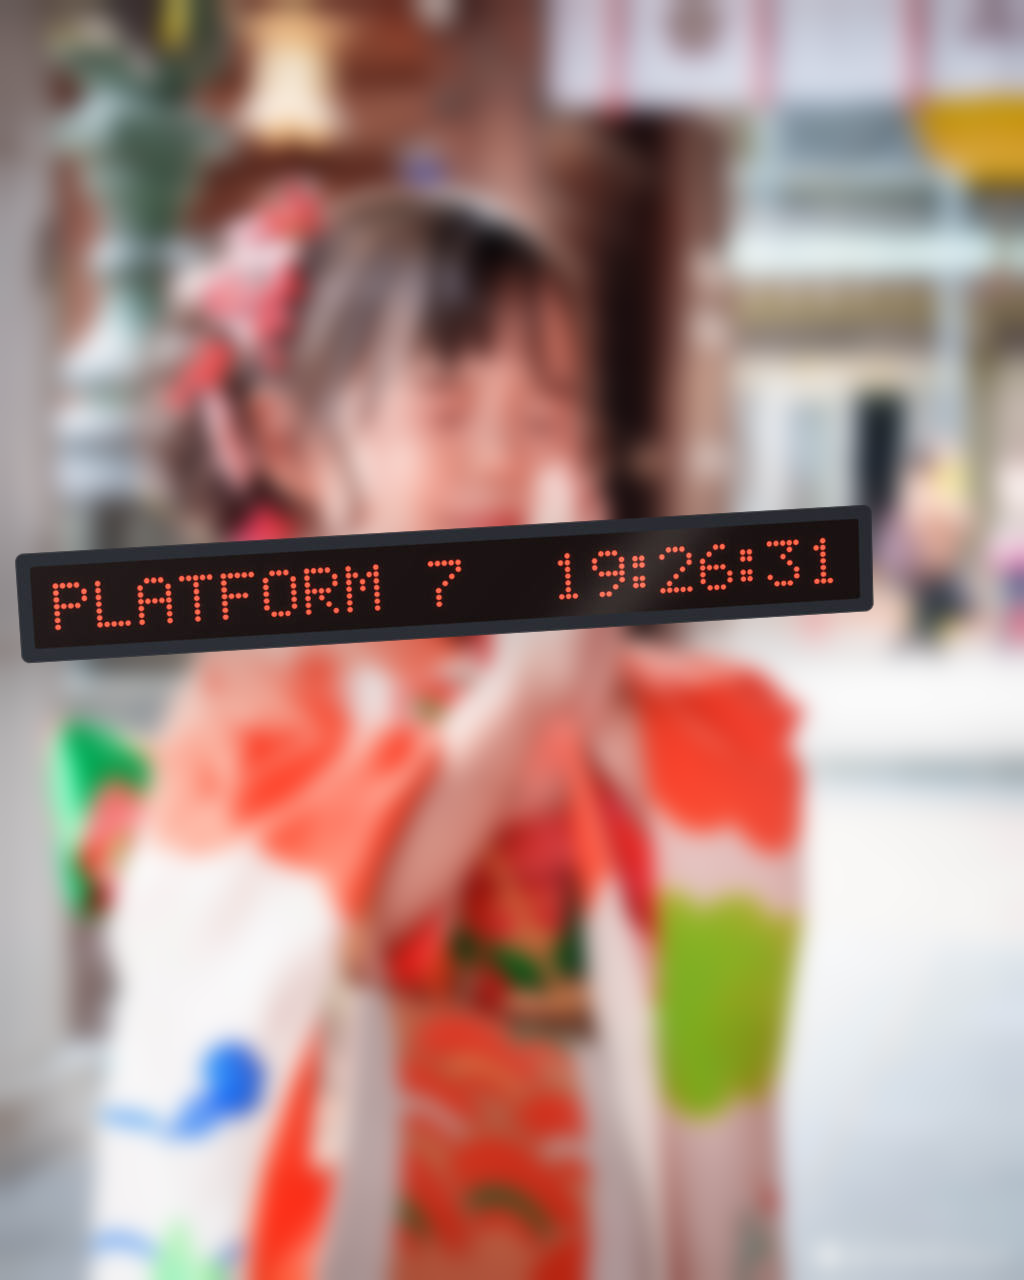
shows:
19,26,31
